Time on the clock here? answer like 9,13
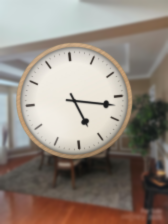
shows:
5,17
